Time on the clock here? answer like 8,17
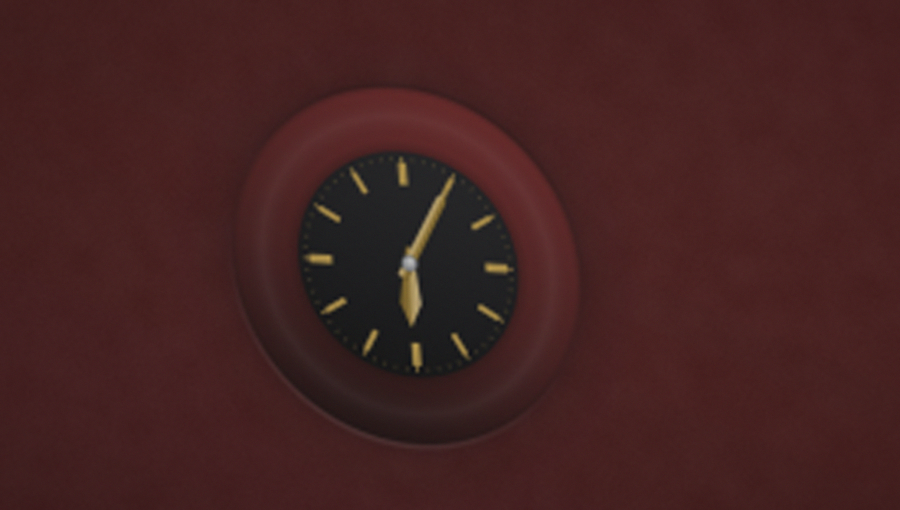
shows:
6,05
